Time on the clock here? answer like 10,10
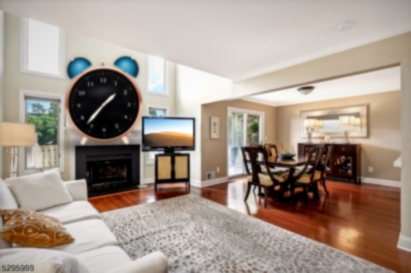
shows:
1,37
